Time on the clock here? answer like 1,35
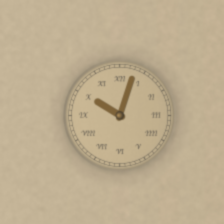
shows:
10,03
